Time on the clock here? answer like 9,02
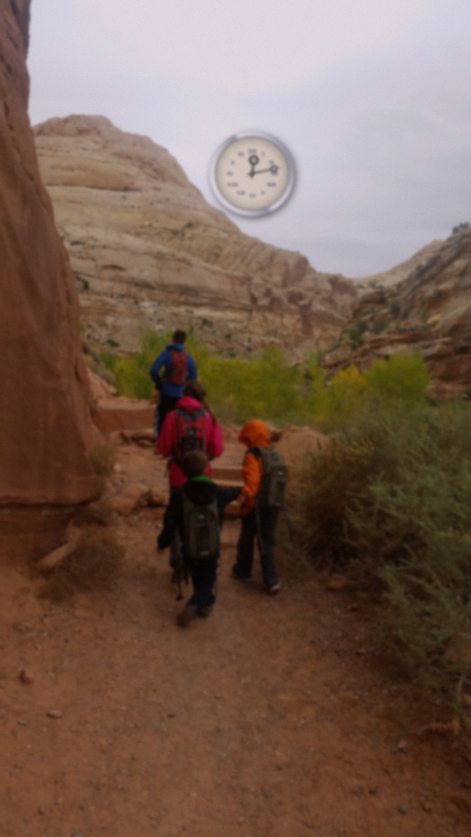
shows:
12,13
